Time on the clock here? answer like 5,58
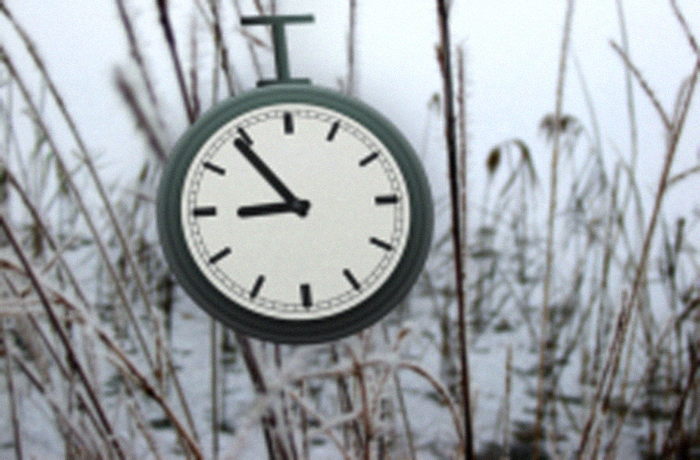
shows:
8,54
